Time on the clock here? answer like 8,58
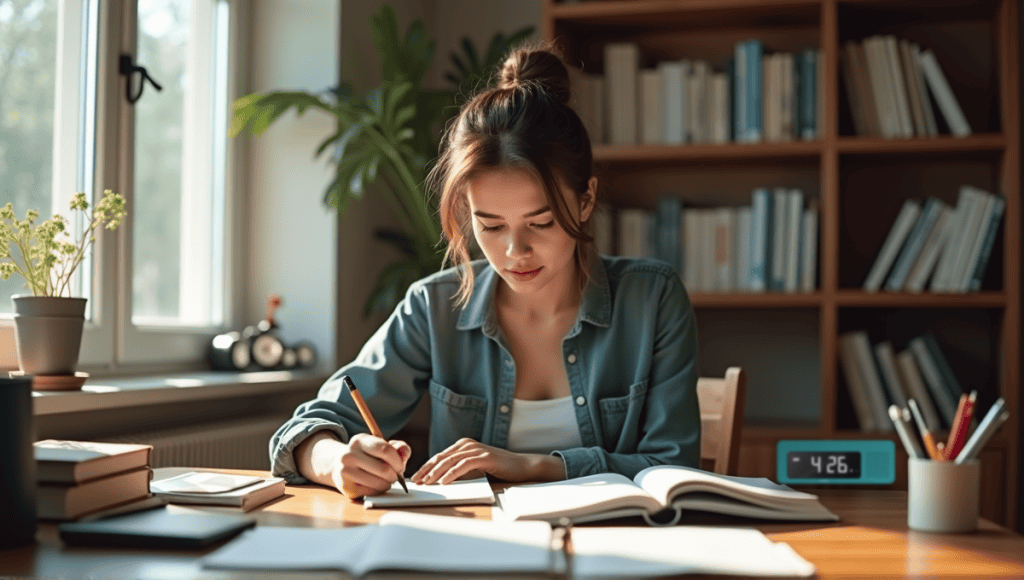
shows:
4,26
